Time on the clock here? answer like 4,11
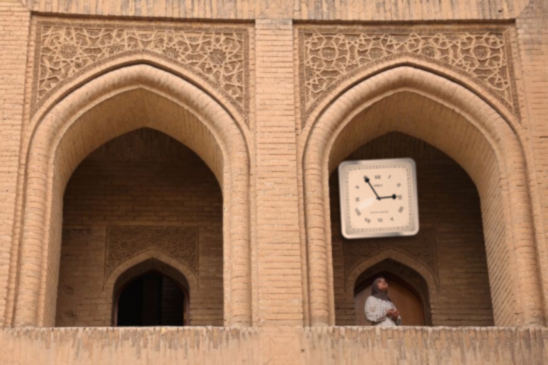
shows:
2,55
